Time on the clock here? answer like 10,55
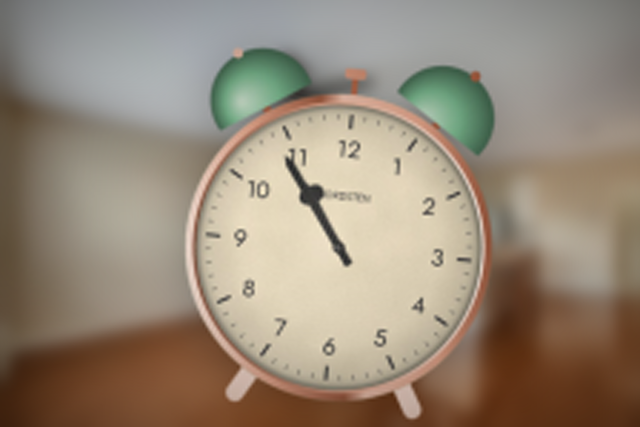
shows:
10,54
